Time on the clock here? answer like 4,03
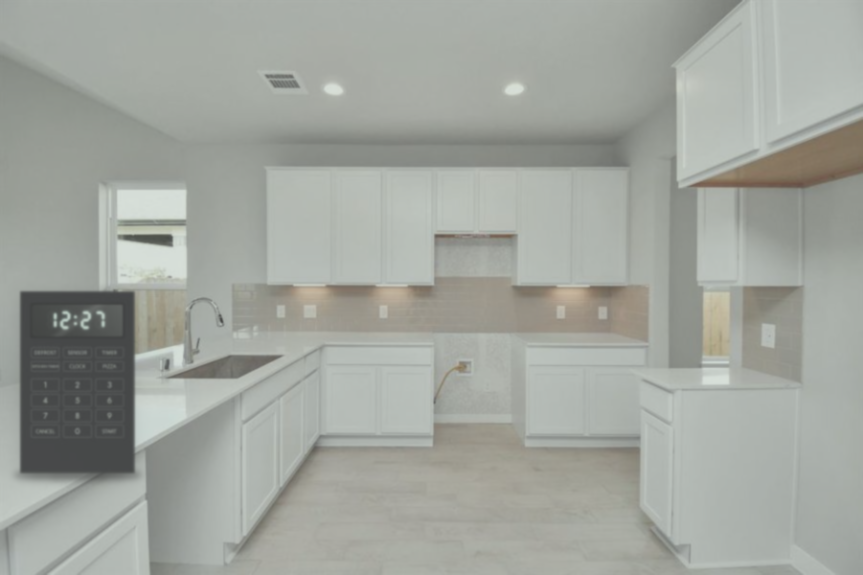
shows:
12,27
